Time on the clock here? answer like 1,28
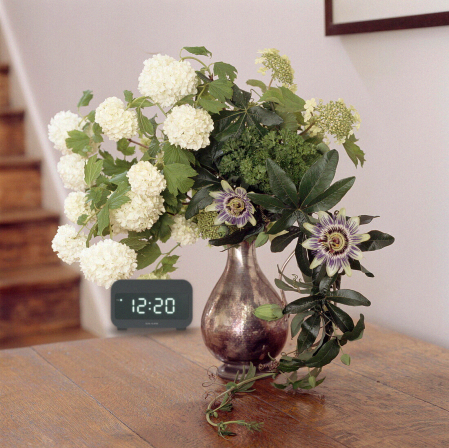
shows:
12,20
